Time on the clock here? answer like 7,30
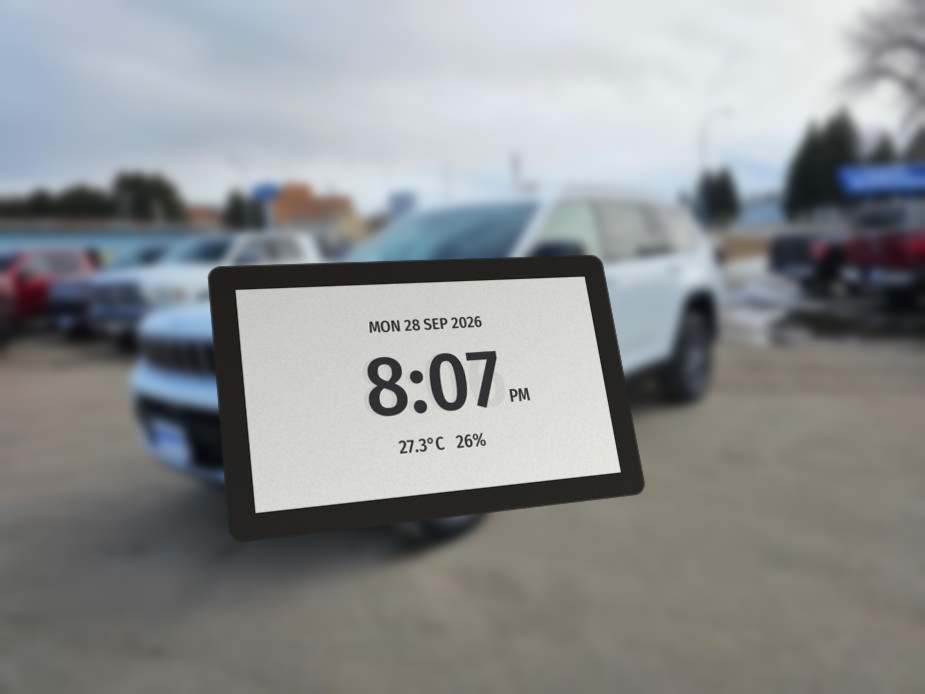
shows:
8,07
